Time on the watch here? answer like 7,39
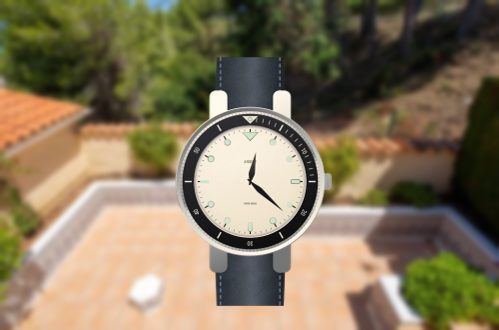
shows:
12,22
